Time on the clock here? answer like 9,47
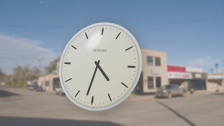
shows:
4,32
